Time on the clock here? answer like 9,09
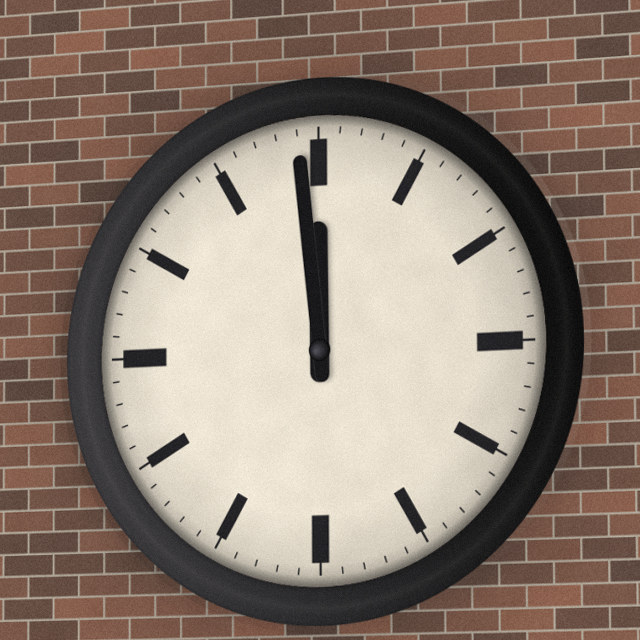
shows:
11,59
